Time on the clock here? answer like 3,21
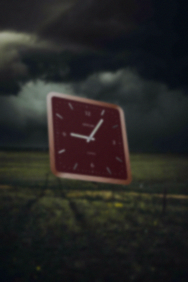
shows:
9,06
